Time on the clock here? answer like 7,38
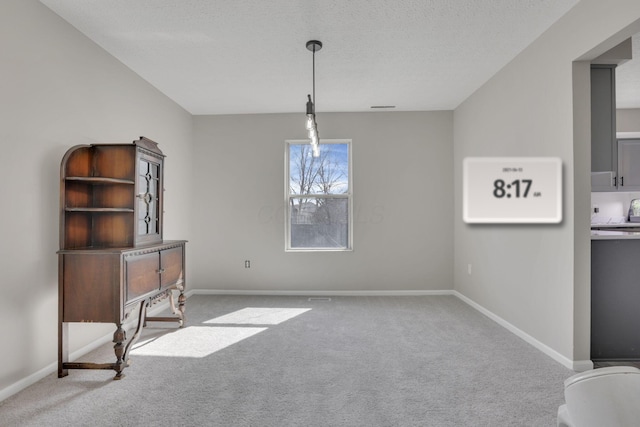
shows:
8,17
